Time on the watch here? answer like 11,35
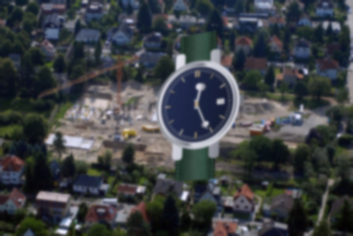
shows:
12,26
